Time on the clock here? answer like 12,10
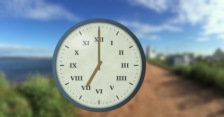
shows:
7,00
